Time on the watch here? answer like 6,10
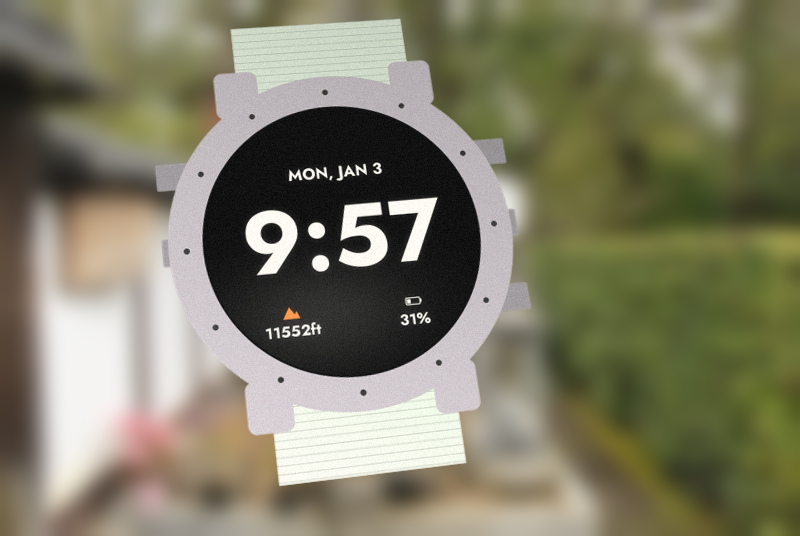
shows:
9,57
